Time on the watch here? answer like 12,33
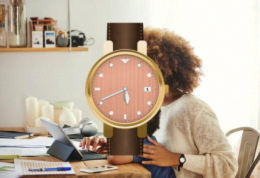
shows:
5,41
